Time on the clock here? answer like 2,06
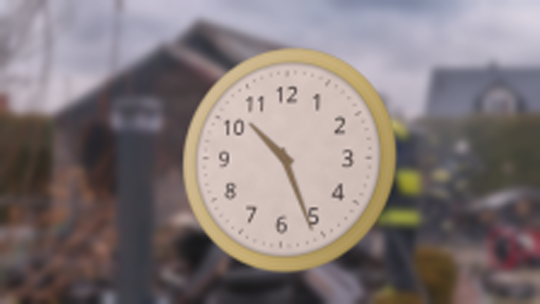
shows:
10,26
